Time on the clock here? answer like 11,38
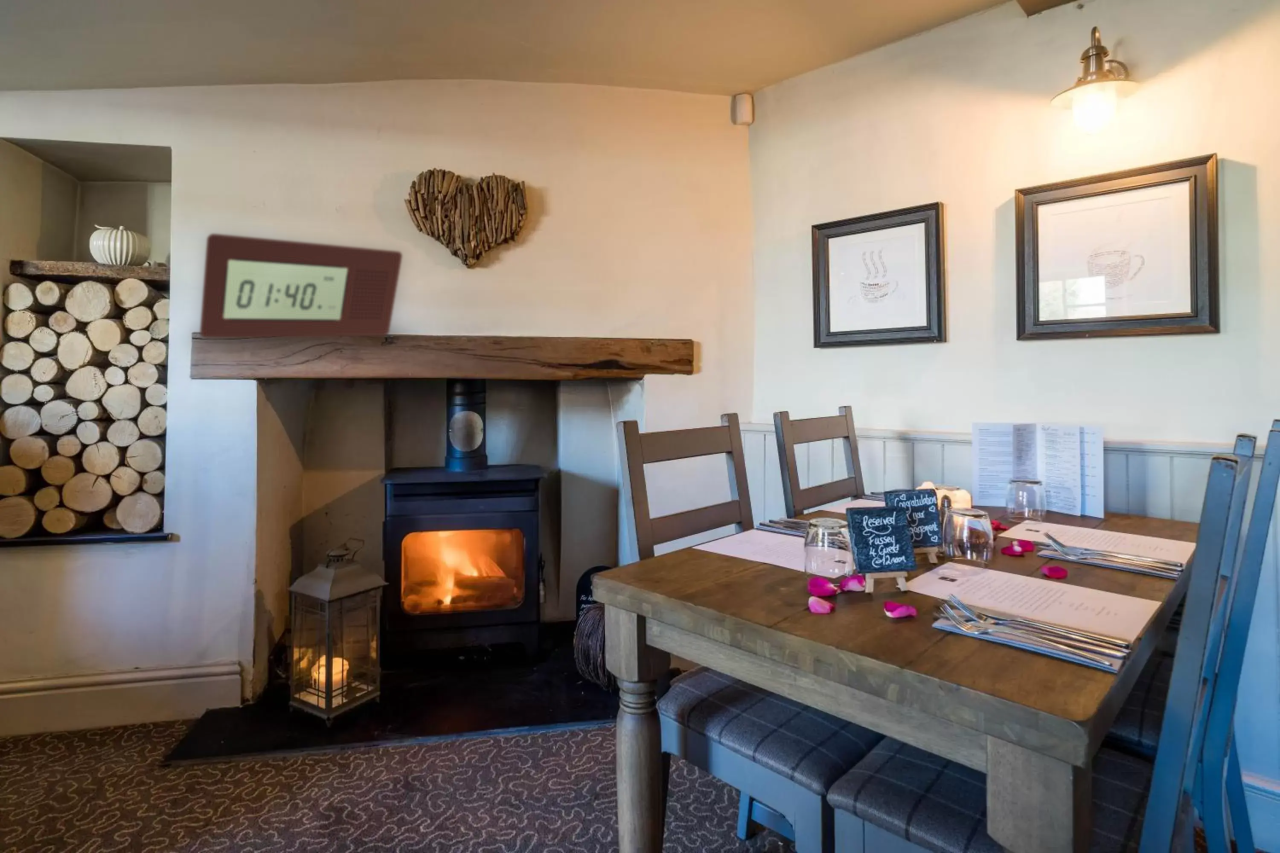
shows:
1,40
